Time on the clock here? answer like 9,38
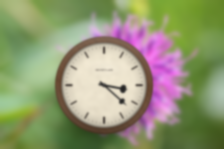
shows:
3,22
